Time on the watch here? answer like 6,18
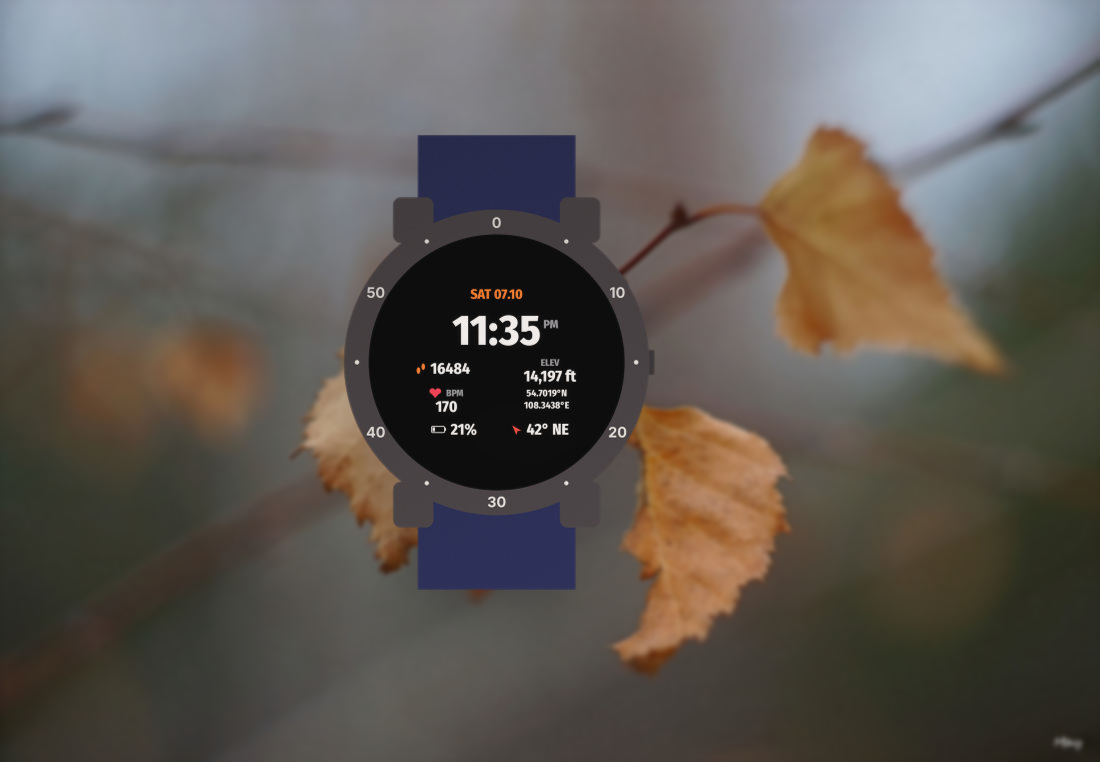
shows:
11,35
